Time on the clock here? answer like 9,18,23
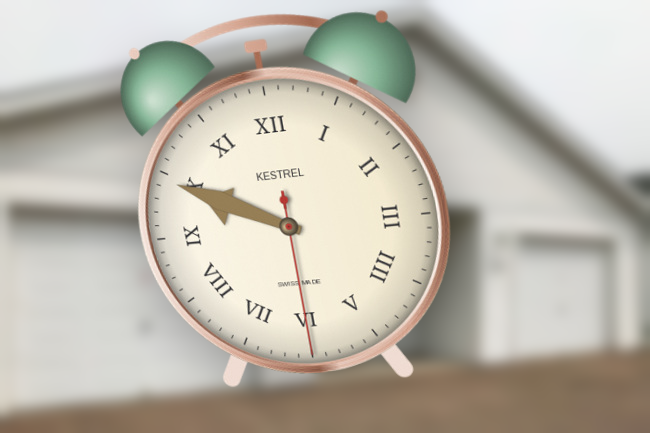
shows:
9,49,30
